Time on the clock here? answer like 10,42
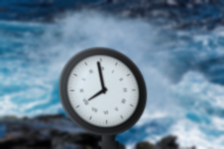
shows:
7,59
